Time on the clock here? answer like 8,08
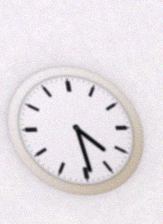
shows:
4,29
